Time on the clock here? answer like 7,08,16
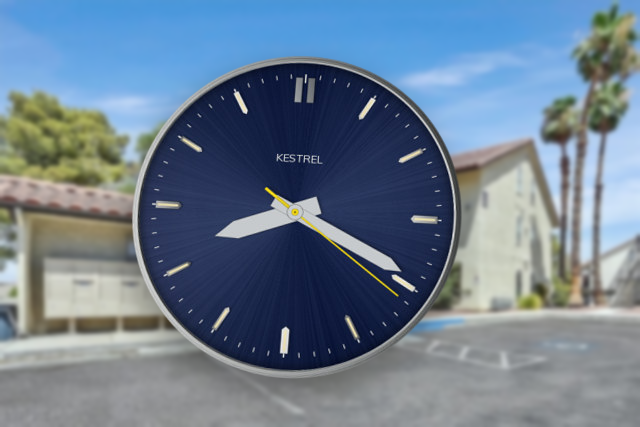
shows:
8,19,21
